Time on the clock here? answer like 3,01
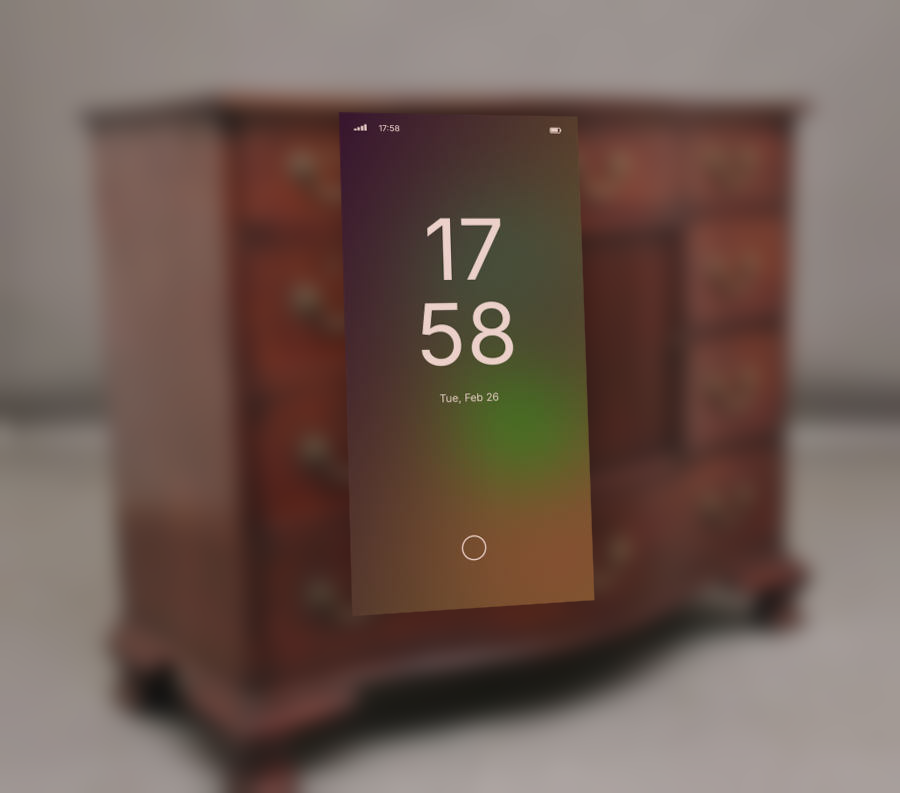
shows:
17,58
